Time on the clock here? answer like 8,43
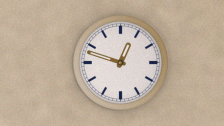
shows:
12,48
